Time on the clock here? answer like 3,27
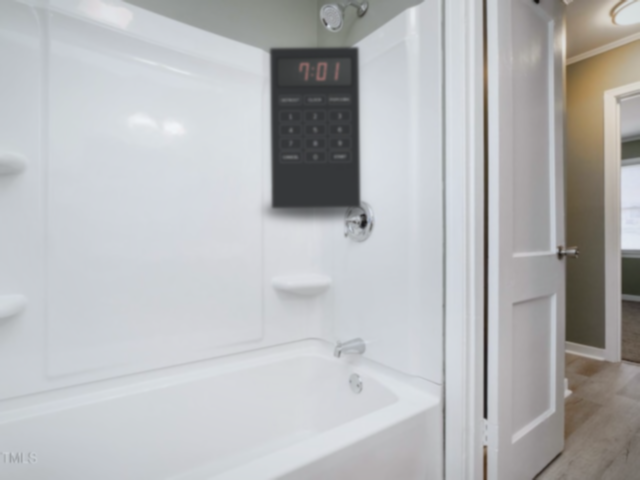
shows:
7,01
